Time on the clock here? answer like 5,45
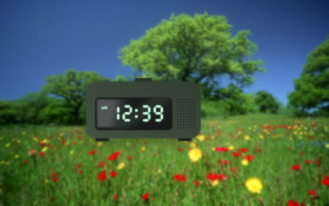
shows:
12,39
